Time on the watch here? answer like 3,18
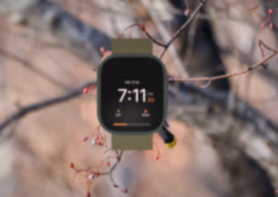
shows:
7,11
